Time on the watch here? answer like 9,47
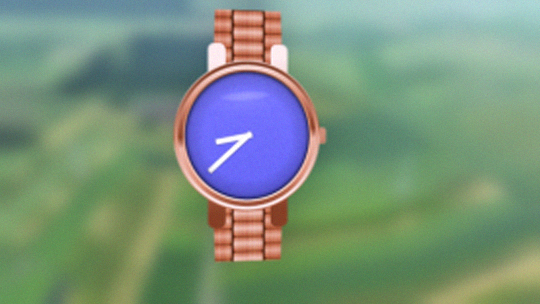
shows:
8,38
